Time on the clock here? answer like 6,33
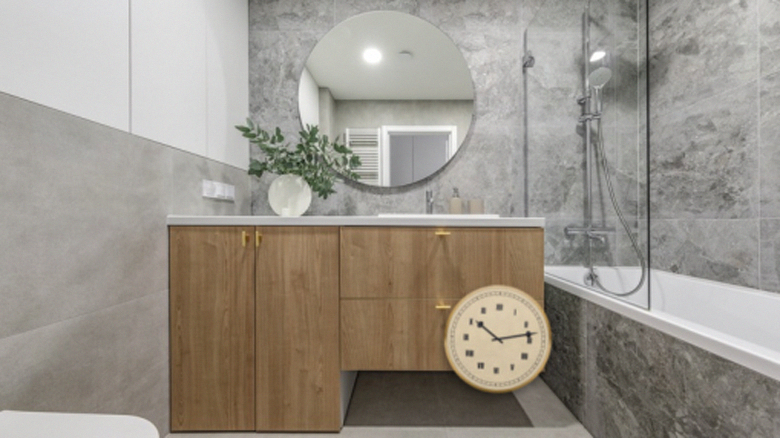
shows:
10,13
